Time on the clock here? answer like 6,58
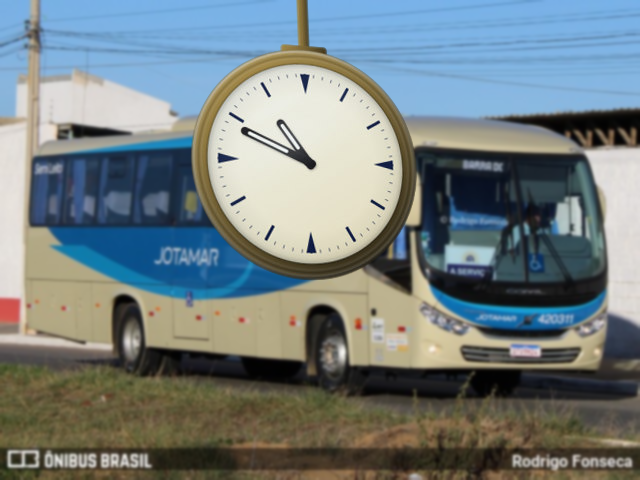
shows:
10,49
